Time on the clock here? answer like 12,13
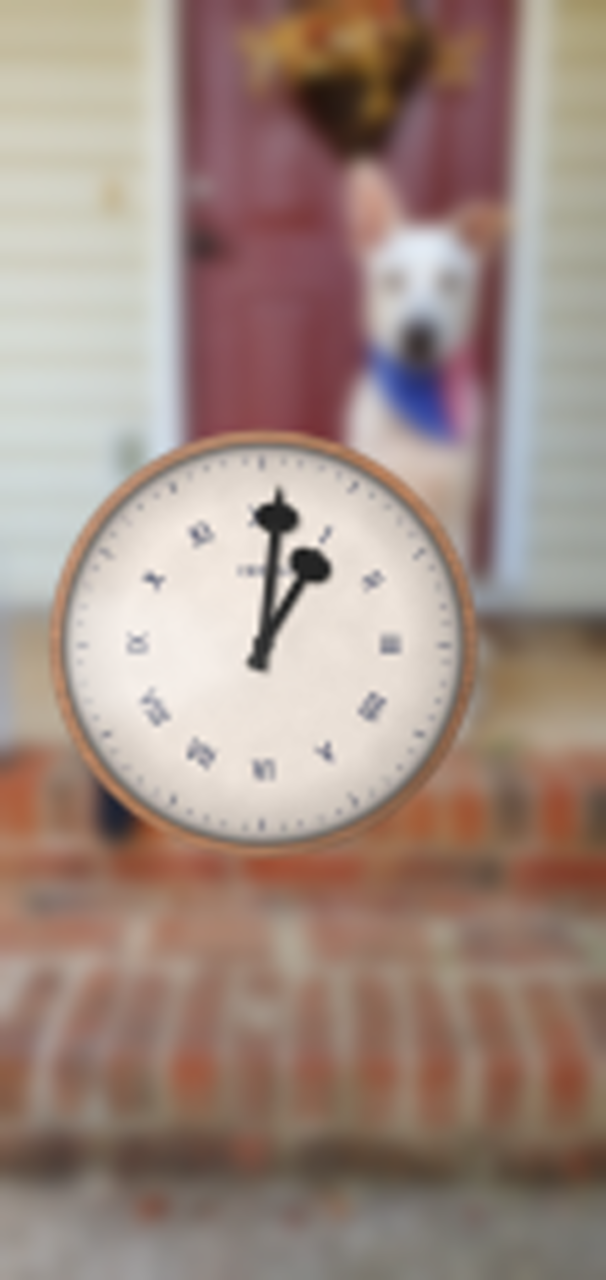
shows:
1,01
